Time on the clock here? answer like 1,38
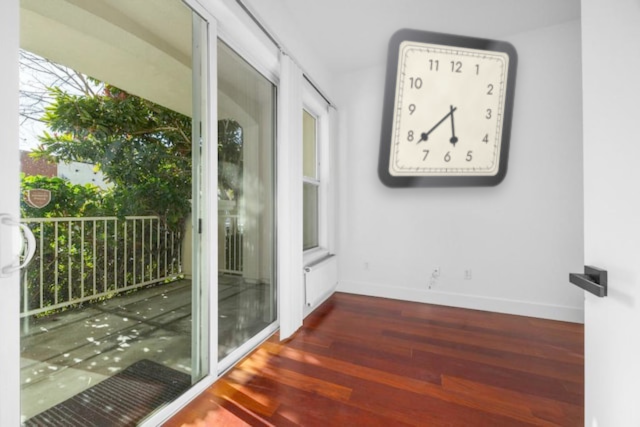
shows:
5,38
